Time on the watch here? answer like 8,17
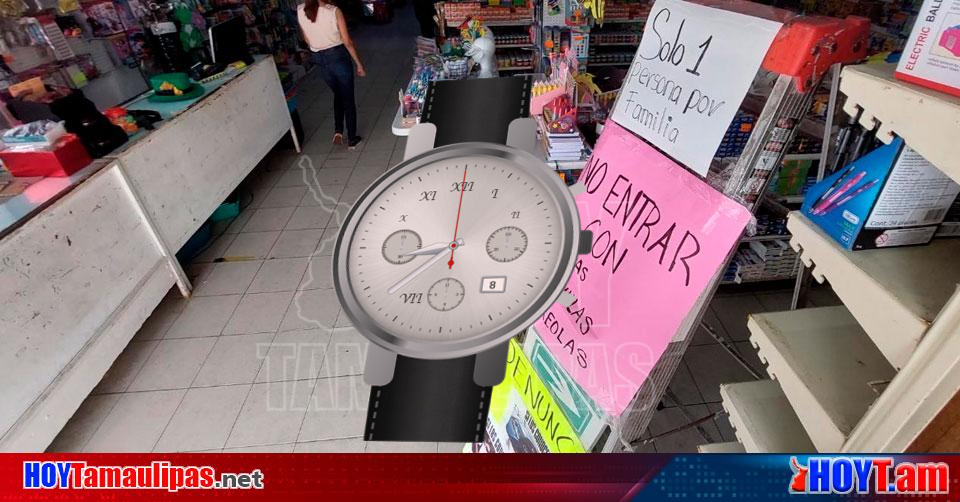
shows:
8,38
